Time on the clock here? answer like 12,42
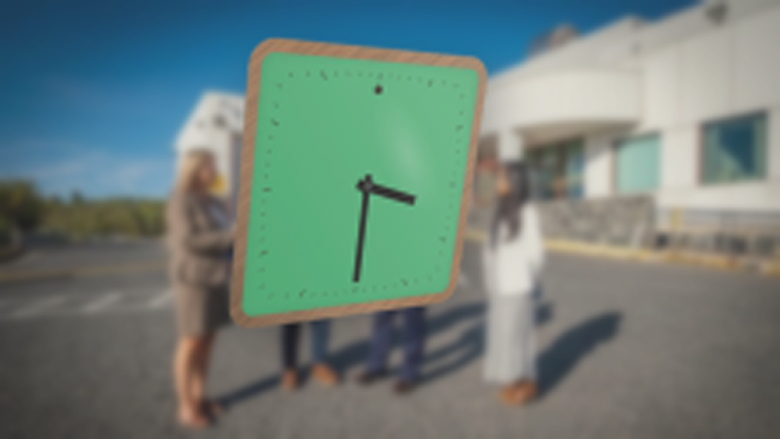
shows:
3,30
